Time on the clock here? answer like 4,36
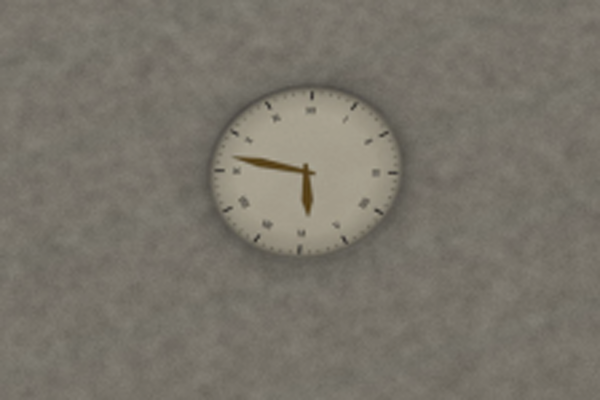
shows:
5,47
